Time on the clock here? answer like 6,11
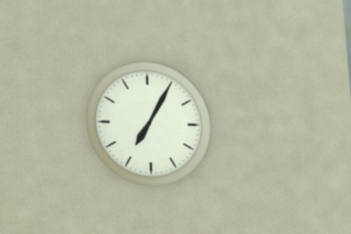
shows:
7,05
